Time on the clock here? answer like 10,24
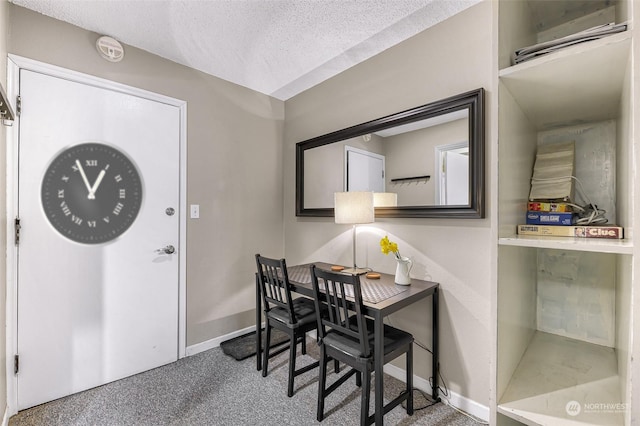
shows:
12,56
